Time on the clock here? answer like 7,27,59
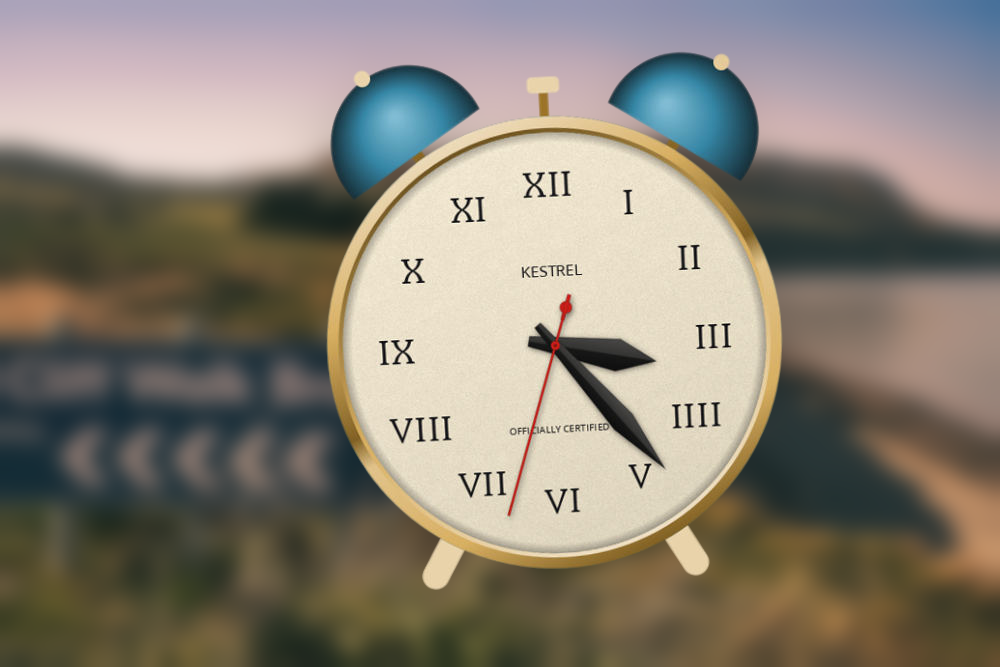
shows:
3,23,33
